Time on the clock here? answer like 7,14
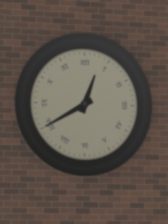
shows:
12,40
